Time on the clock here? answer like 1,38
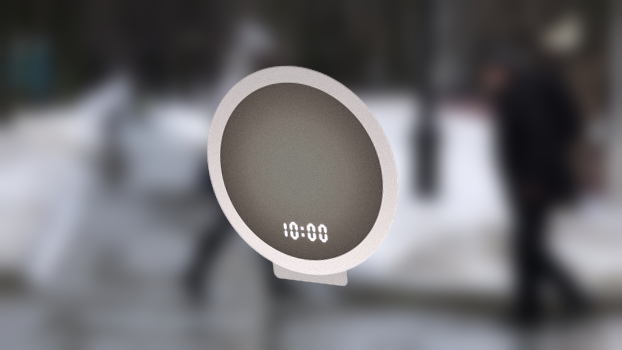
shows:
10,00
